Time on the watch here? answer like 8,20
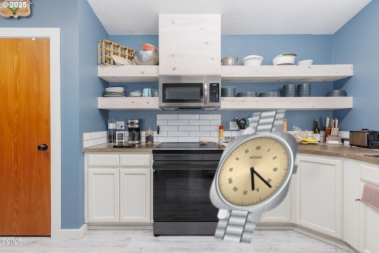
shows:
5,21
